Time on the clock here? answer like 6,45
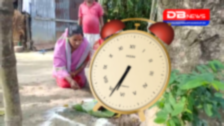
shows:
6,34
